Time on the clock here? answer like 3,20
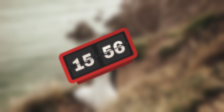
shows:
15,56
